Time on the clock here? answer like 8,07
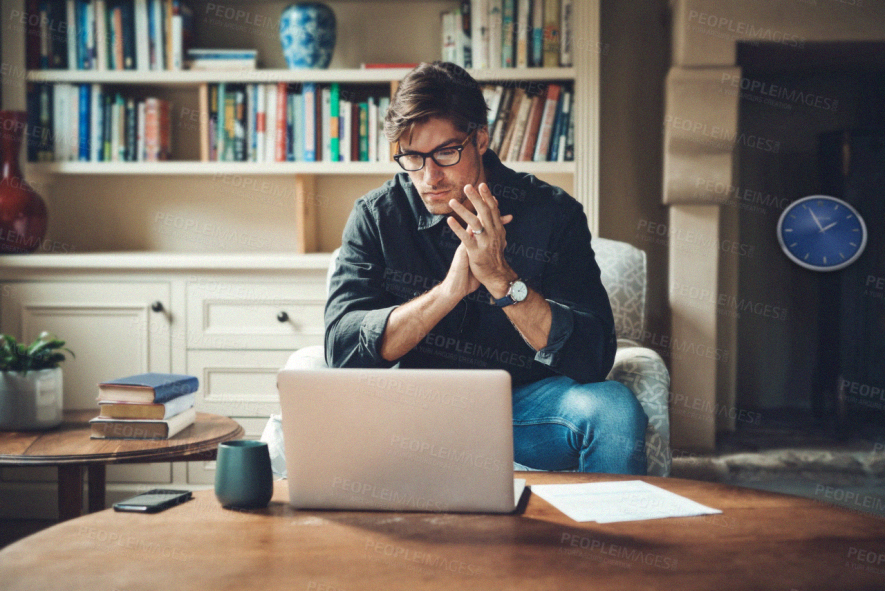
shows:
1,56
